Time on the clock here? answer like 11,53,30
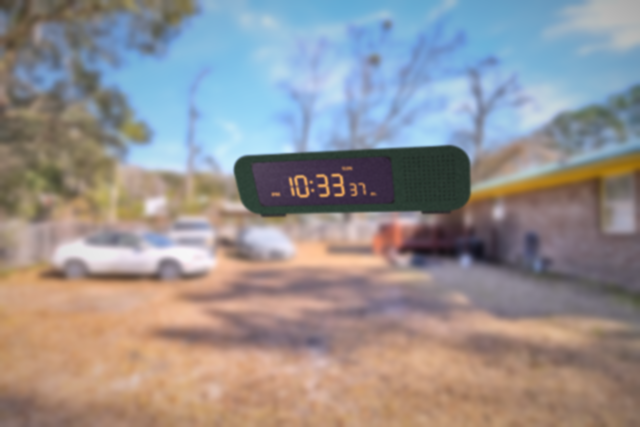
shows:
10,33,37
